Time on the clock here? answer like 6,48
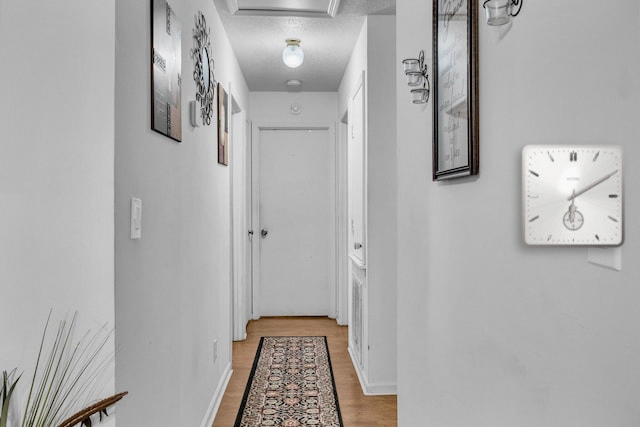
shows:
6,10
